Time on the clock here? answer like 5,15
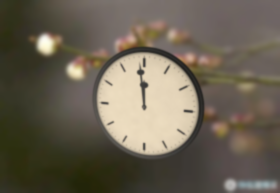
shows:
11,59
